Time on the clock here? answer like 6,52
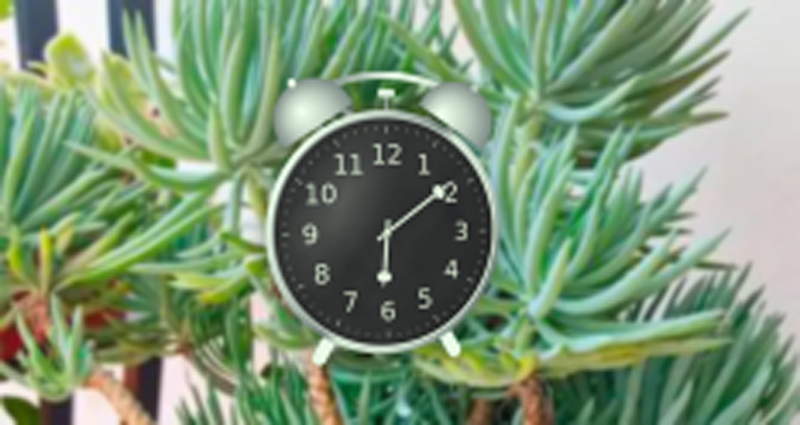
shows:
6,09
